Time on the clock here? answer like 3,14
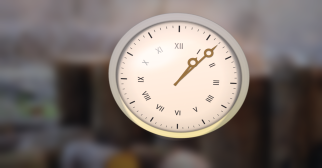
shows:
1,07
